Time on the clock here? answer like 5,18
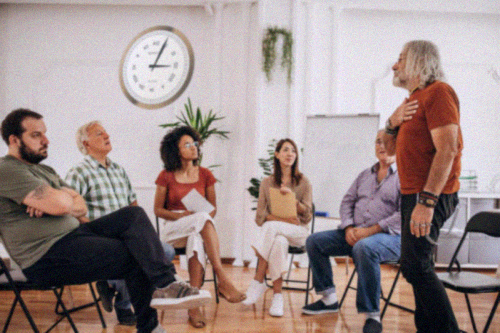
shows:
3,04
